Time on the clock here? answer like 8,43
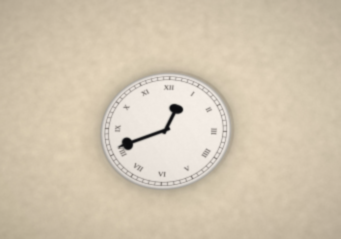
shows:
12,41
